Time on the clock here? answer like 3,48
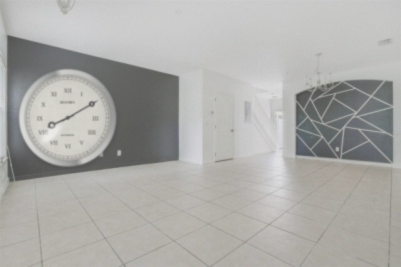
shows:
8,10
